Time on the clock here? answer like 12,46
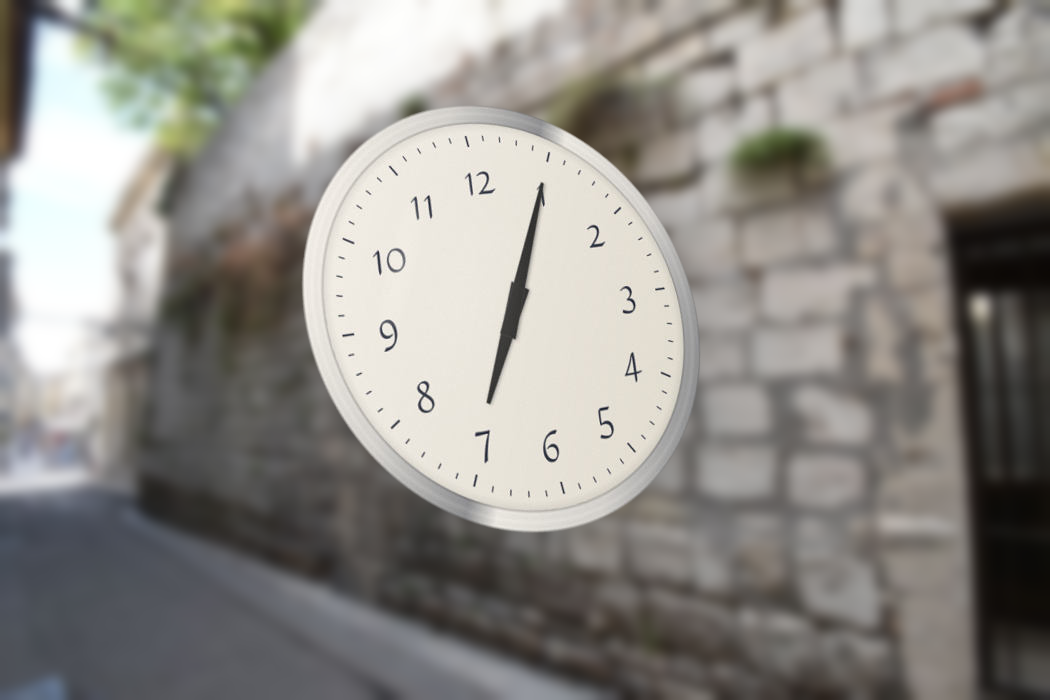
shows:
7,05
